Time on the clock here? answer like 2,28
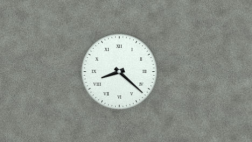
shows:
8,22
